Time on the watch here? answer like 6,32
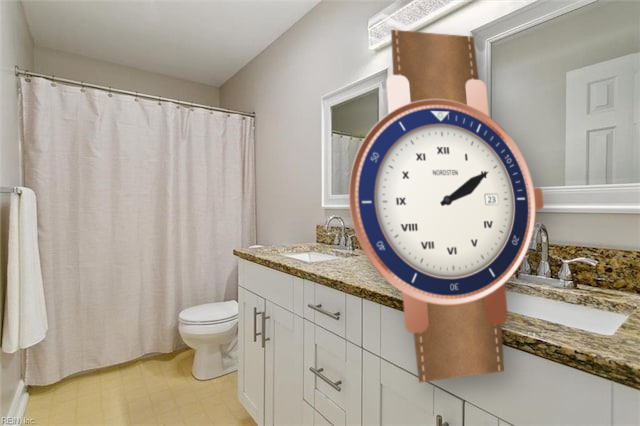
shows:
2,10
